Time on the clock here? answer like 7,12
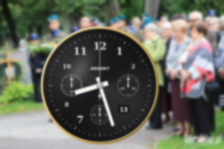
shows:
8,27
